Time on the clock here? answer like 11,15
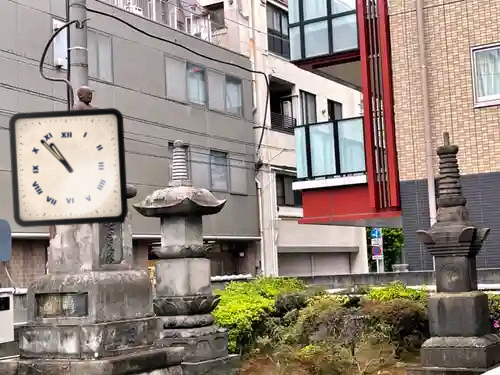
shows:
10,53
